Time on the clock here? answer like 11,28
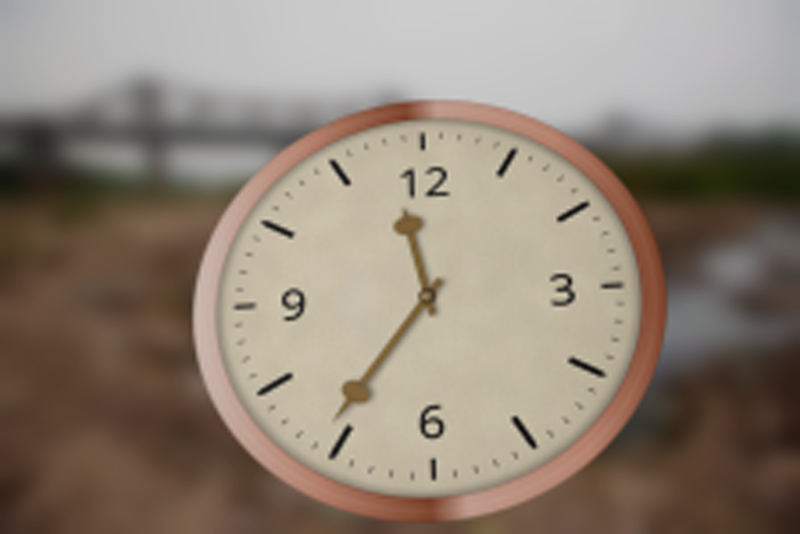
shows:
11,36
